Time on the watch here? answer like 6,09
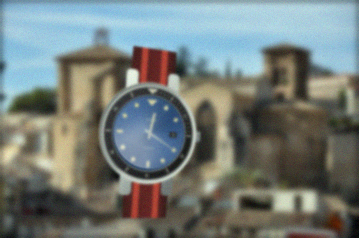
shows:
12,20
